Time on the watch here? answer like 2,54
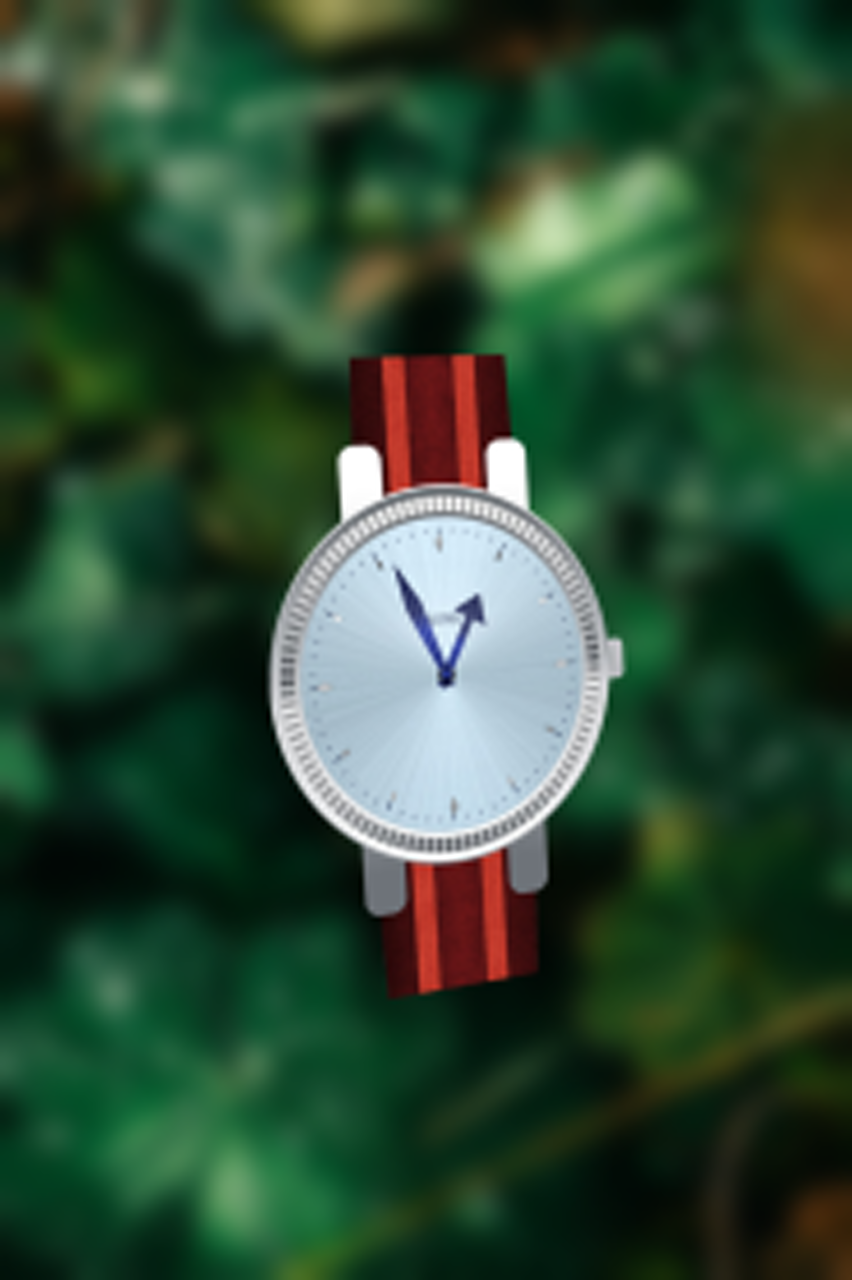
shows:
12,56
